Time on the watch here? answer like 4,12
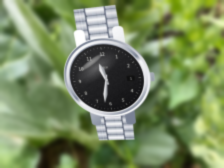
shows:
11,32
